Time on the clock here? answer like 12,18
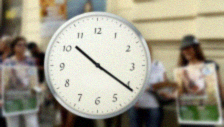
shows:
10,21
